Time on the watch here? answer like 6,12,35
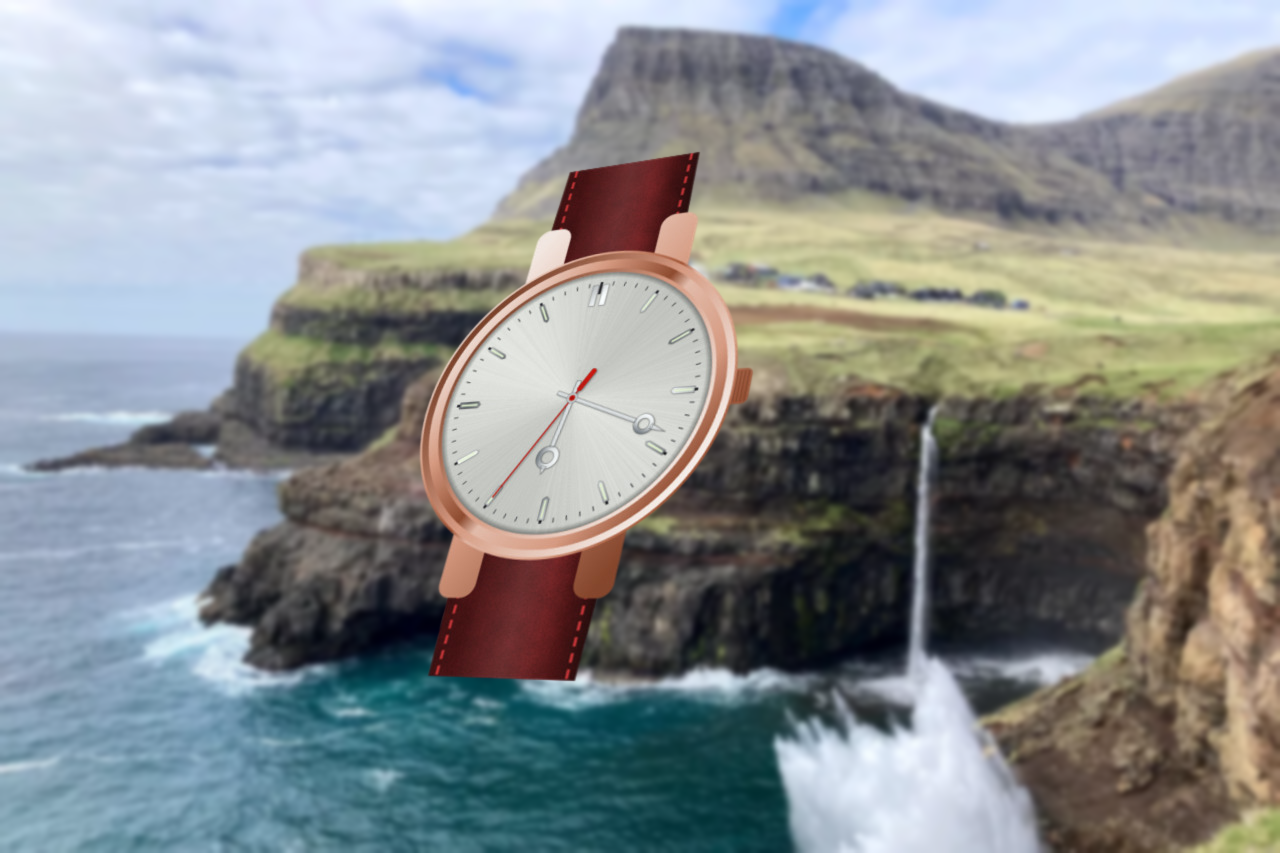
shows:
6,18,35
